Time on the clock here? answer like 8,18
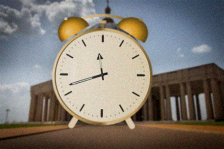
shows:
11,42
